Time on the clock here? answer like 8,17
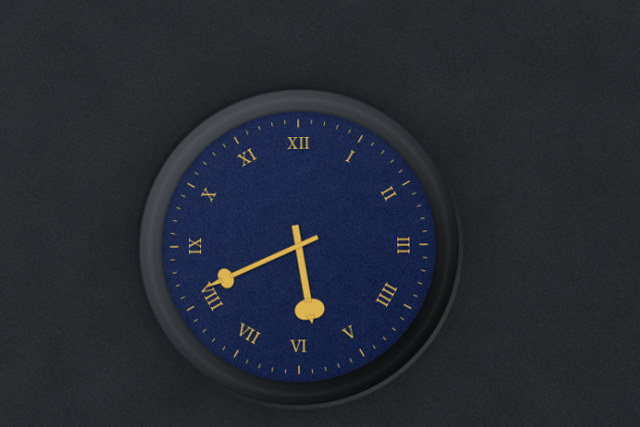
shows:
5,41
